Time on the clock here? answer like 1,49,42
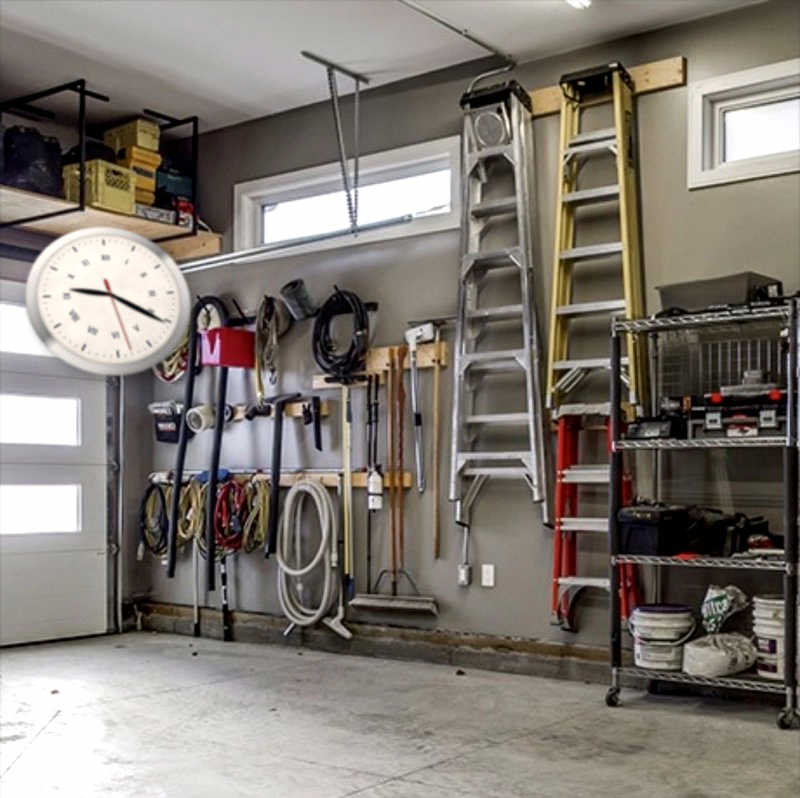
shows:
9,20,28
